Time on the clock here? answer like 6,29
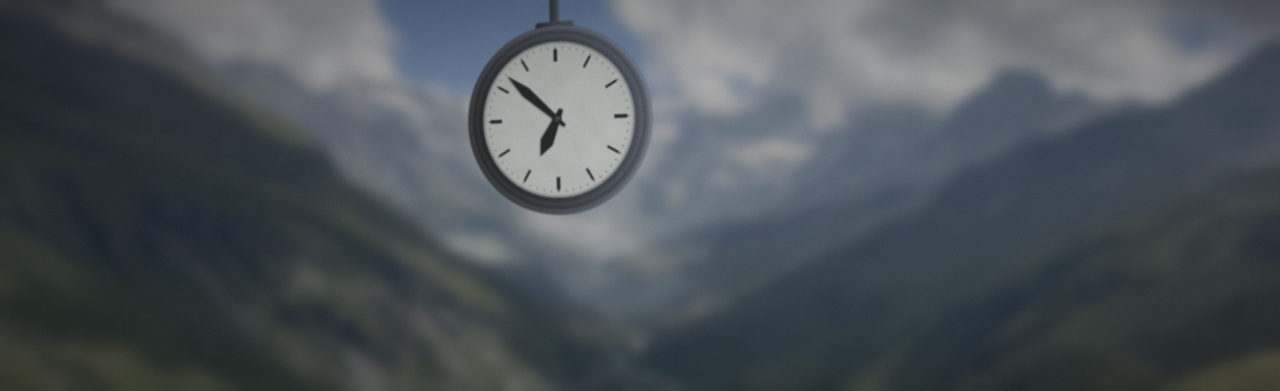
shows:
6,52
